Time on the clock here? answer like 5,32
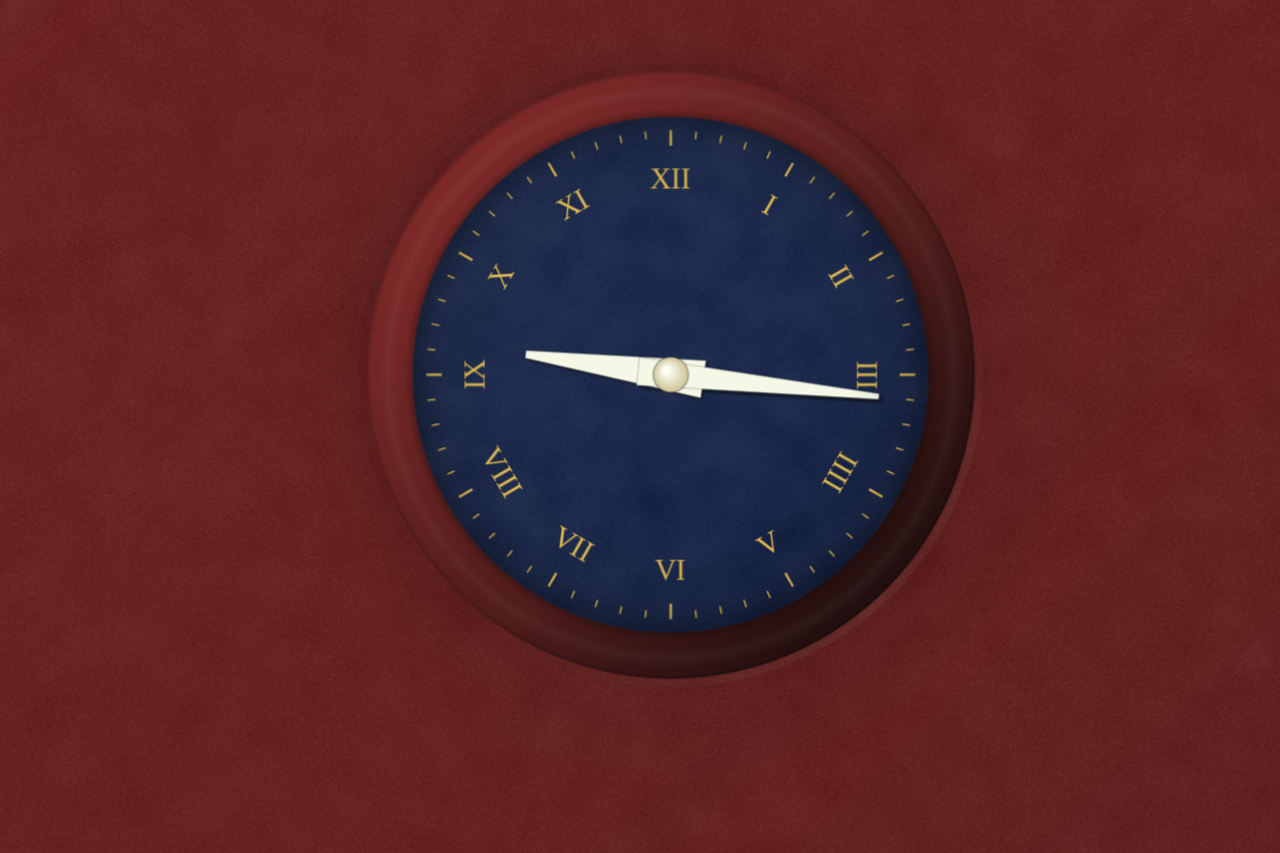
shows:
9,16
